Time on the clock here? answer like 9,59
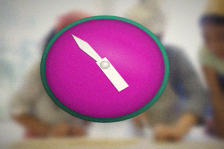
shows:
4,53
